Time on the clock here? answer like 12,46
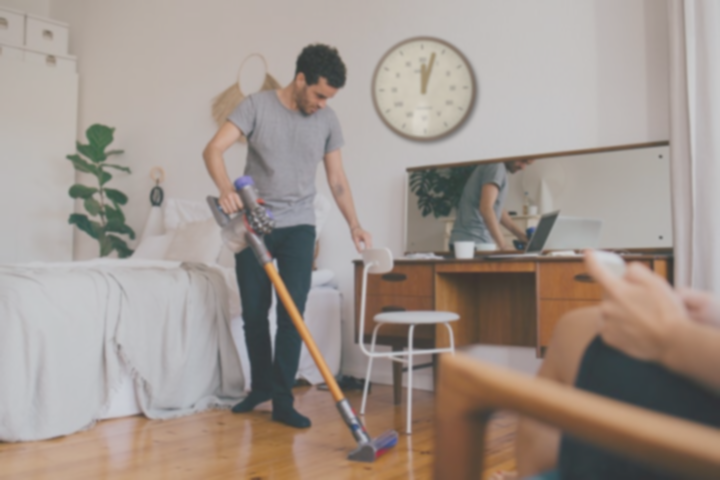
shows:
12,03
